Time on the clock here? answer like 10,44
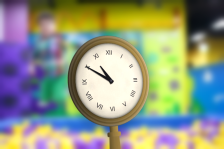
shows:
10,50
